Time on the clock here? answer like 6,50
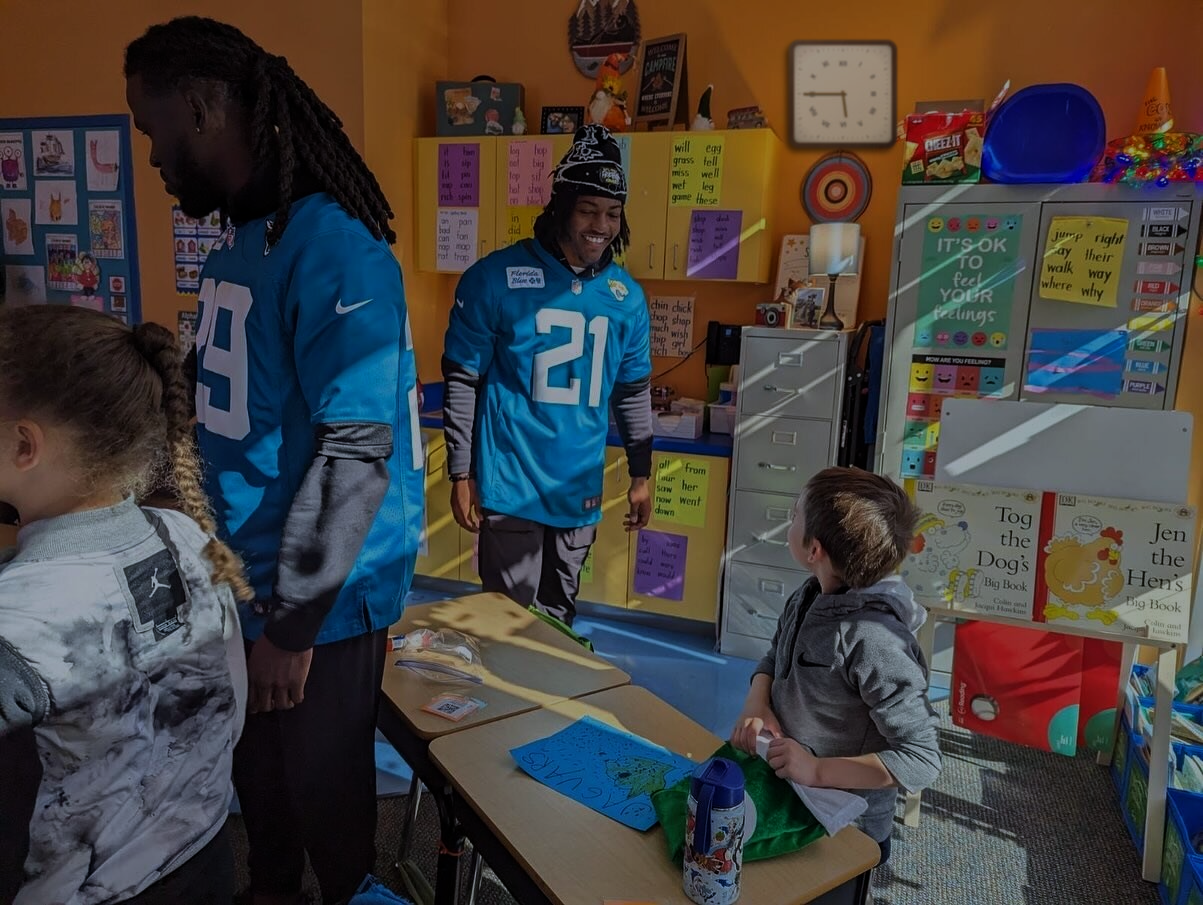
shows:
5,45
